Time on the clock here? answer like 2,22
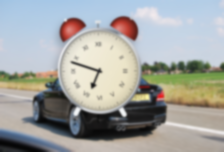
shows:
6,48
